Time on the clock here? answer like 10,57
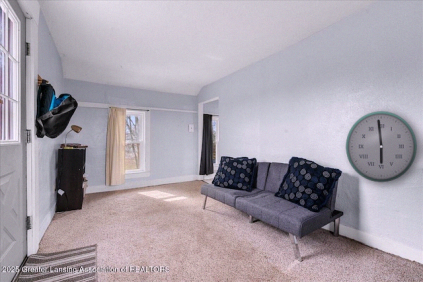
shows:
5,59
